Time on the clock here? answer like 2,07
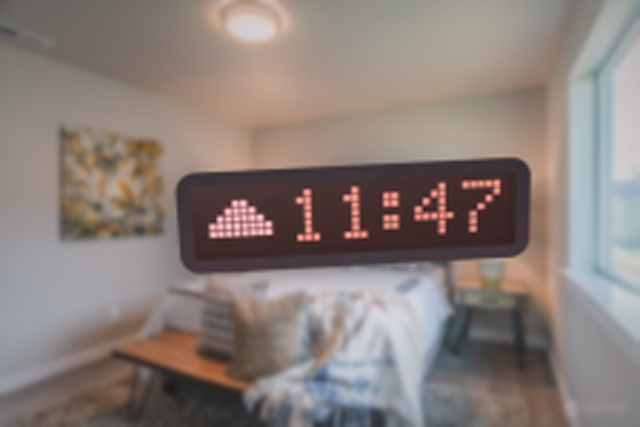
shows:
11,47
